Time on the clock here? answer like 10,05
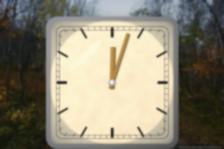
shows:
12,03
